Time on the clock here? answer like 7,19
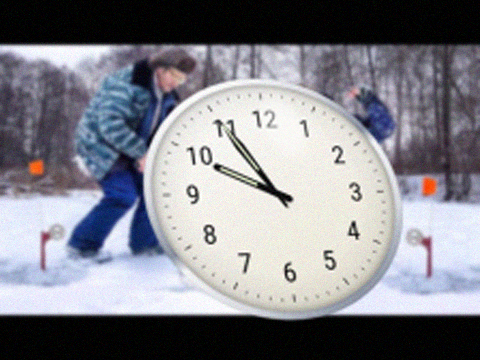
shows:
9,55
